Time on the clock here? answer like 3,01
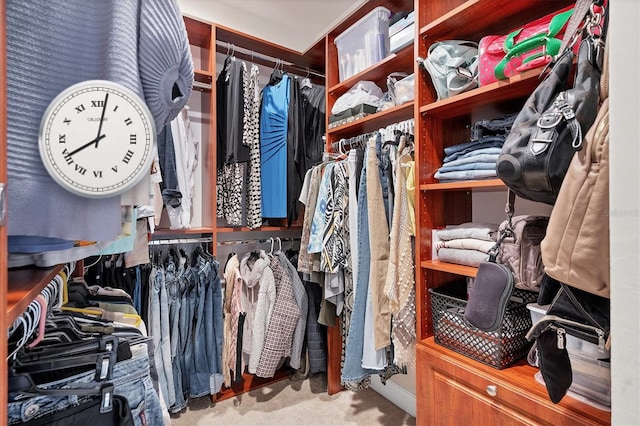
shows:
8,02
